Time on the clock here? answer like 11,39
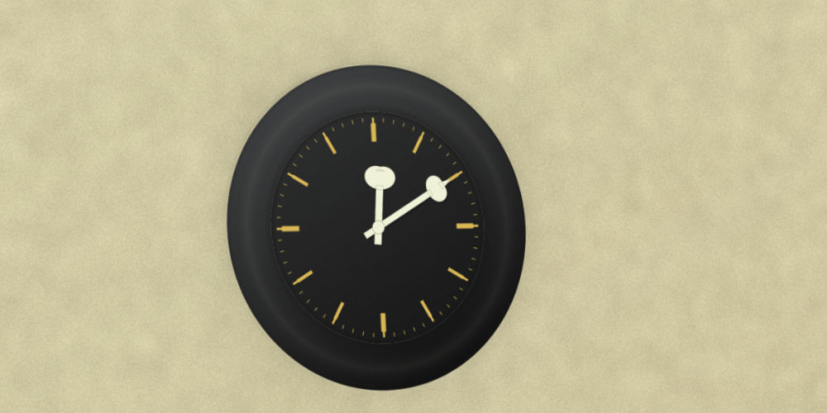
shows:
12,10
